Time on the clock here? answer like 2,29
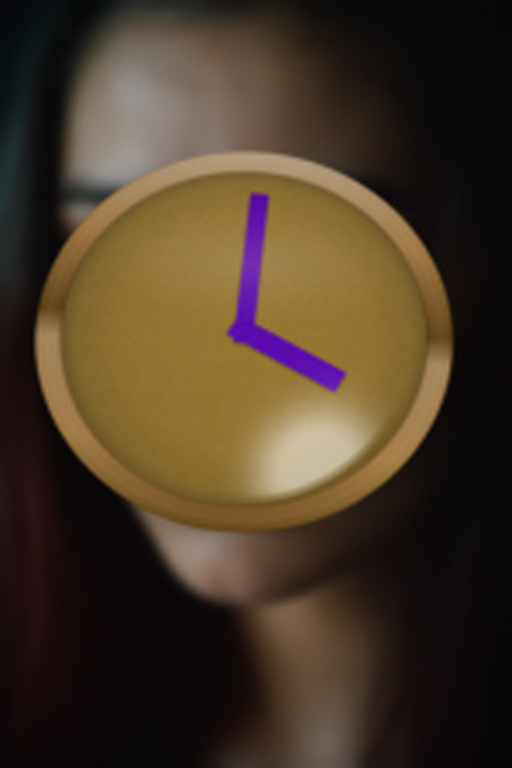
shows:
4,01
